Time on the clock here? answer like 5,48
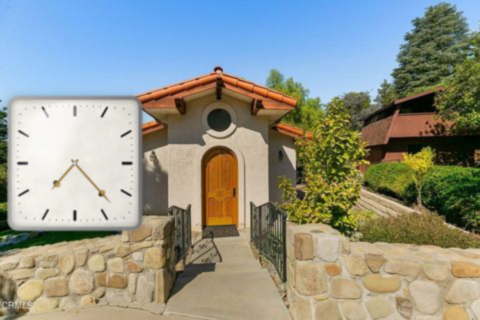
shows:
7,23
